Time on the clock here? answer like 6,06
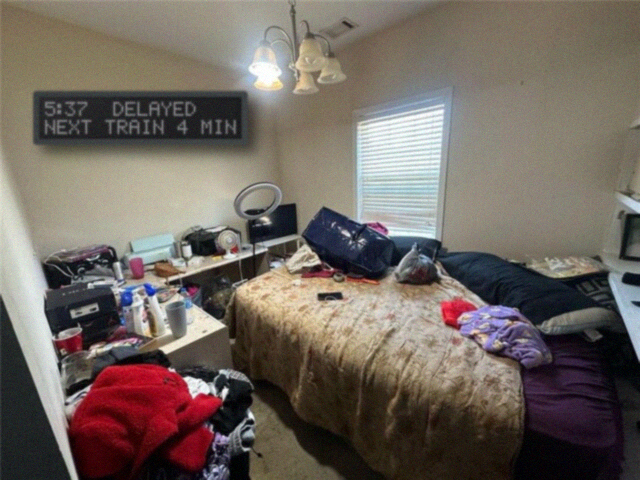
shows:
5,37
